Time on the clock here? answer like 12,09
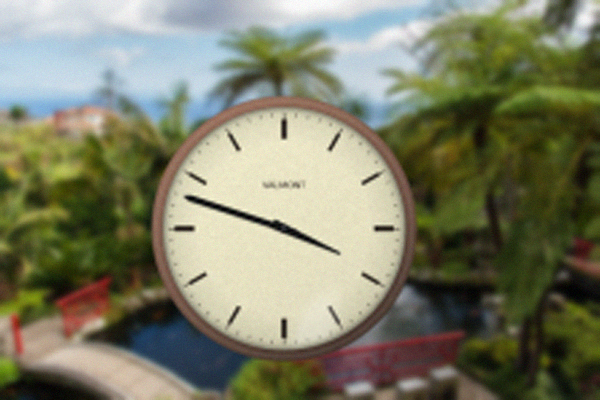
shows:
3,48
